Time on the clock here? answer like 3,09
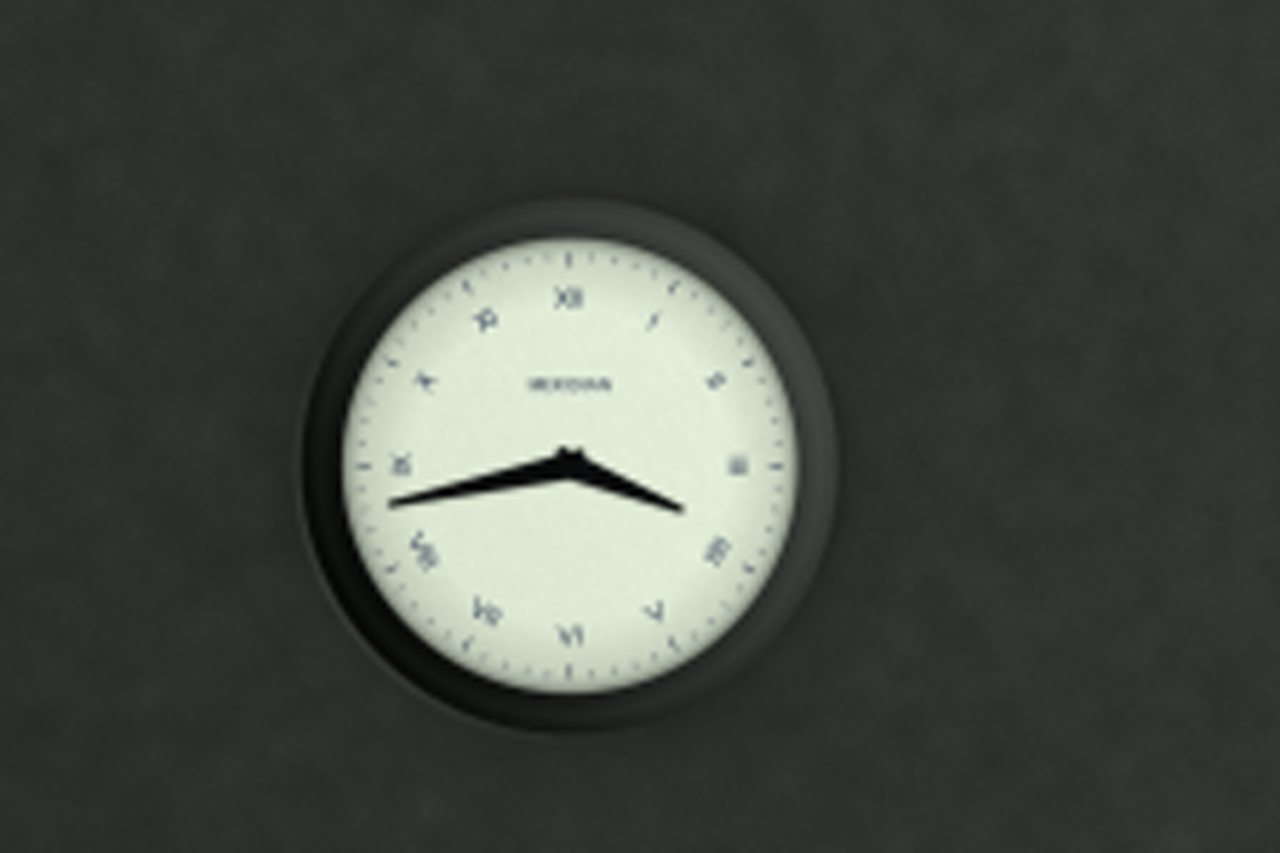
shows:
3,43
